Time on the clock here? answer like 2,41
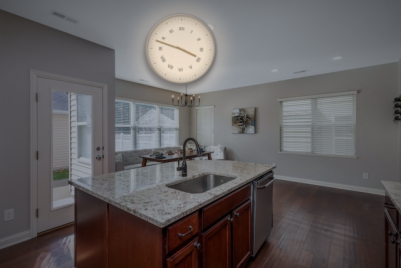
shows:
3,48
